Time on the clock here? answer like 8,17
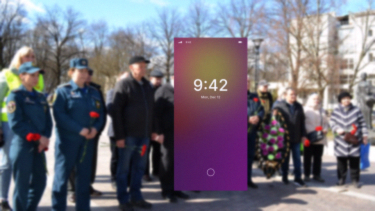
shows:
9,42
